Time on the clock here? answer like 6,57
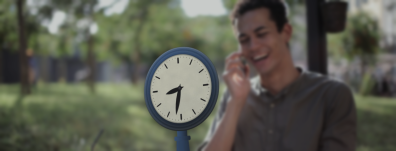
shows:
8,32
